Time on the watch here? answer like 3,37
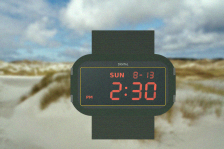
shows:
2,30
